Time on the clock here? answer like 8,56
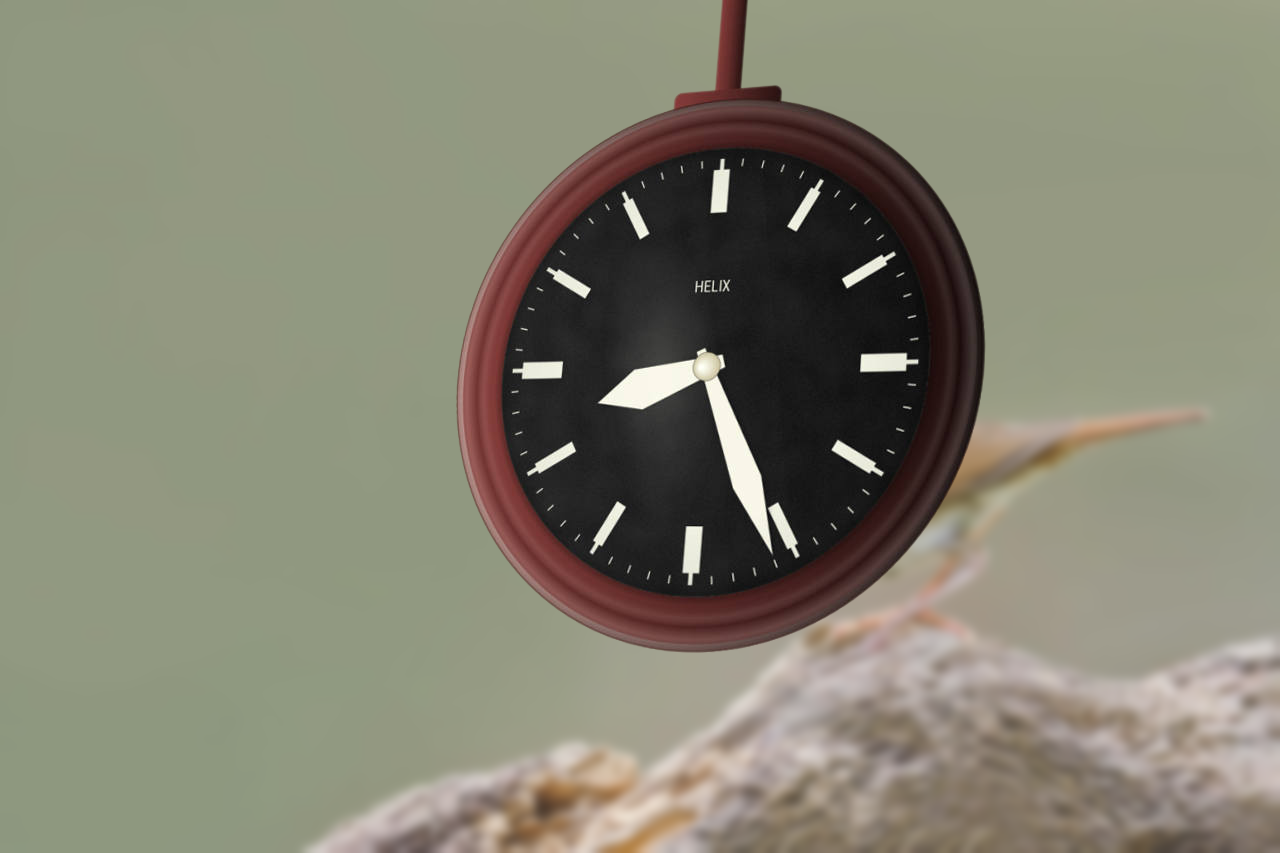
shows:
8,26
